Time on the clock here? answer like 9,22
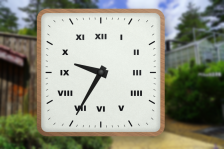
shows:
9,35
